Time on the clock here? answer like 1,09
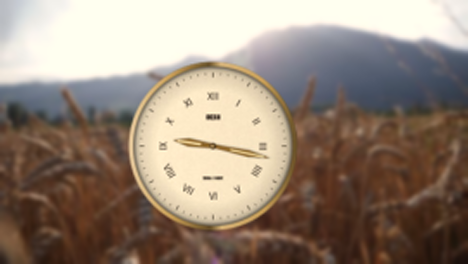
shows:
9,17
